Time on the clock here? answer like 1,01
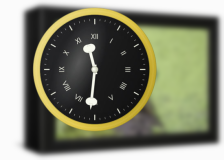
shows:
11,31
